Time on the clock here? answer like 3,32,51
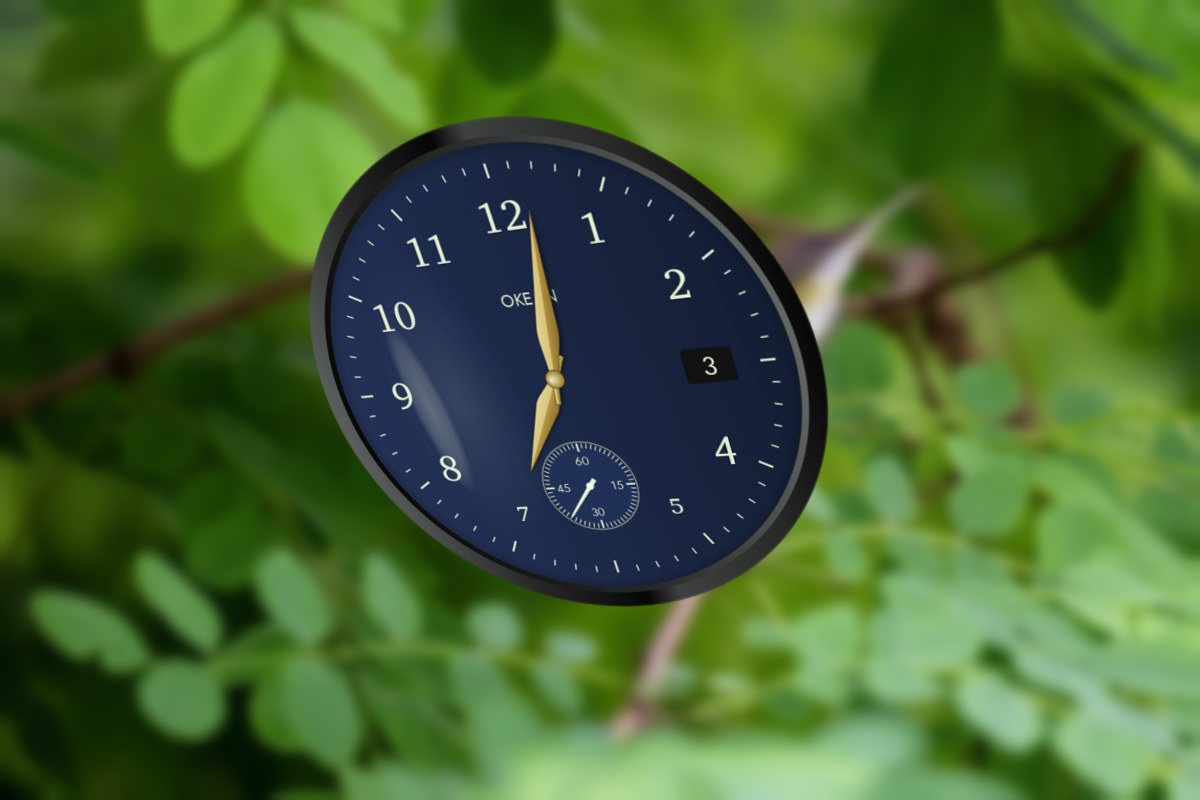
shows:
7,01,37
